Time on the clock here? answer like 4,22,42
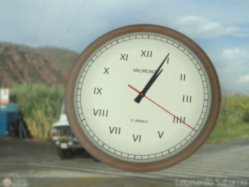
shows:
1,04,20
